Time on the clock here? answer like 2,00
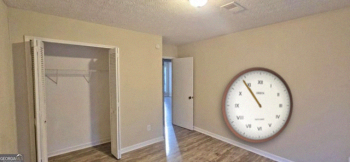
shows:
10,54
